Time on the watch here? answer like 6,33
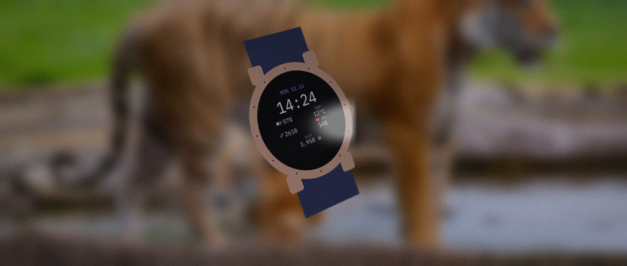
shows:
14,24
